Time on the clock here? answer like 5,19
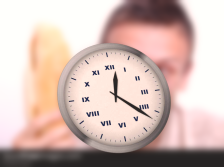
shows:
12,22
